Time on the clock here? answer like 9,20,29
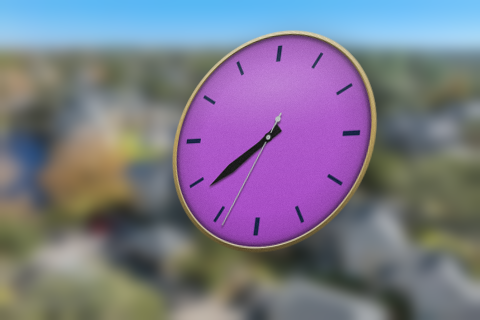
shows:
7,38,34
